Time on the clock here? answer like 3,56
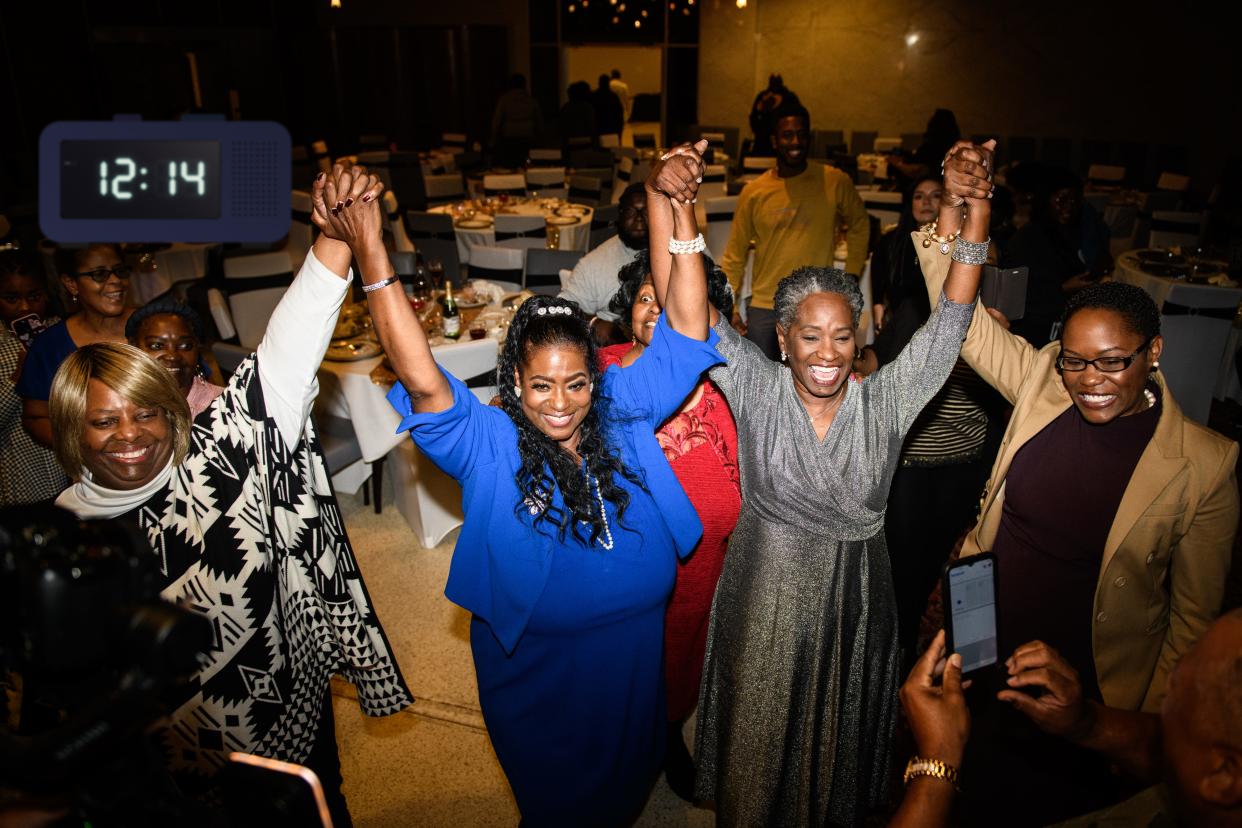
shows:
12,14
